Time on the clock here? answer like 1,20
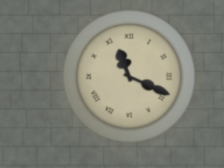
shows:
11,19
